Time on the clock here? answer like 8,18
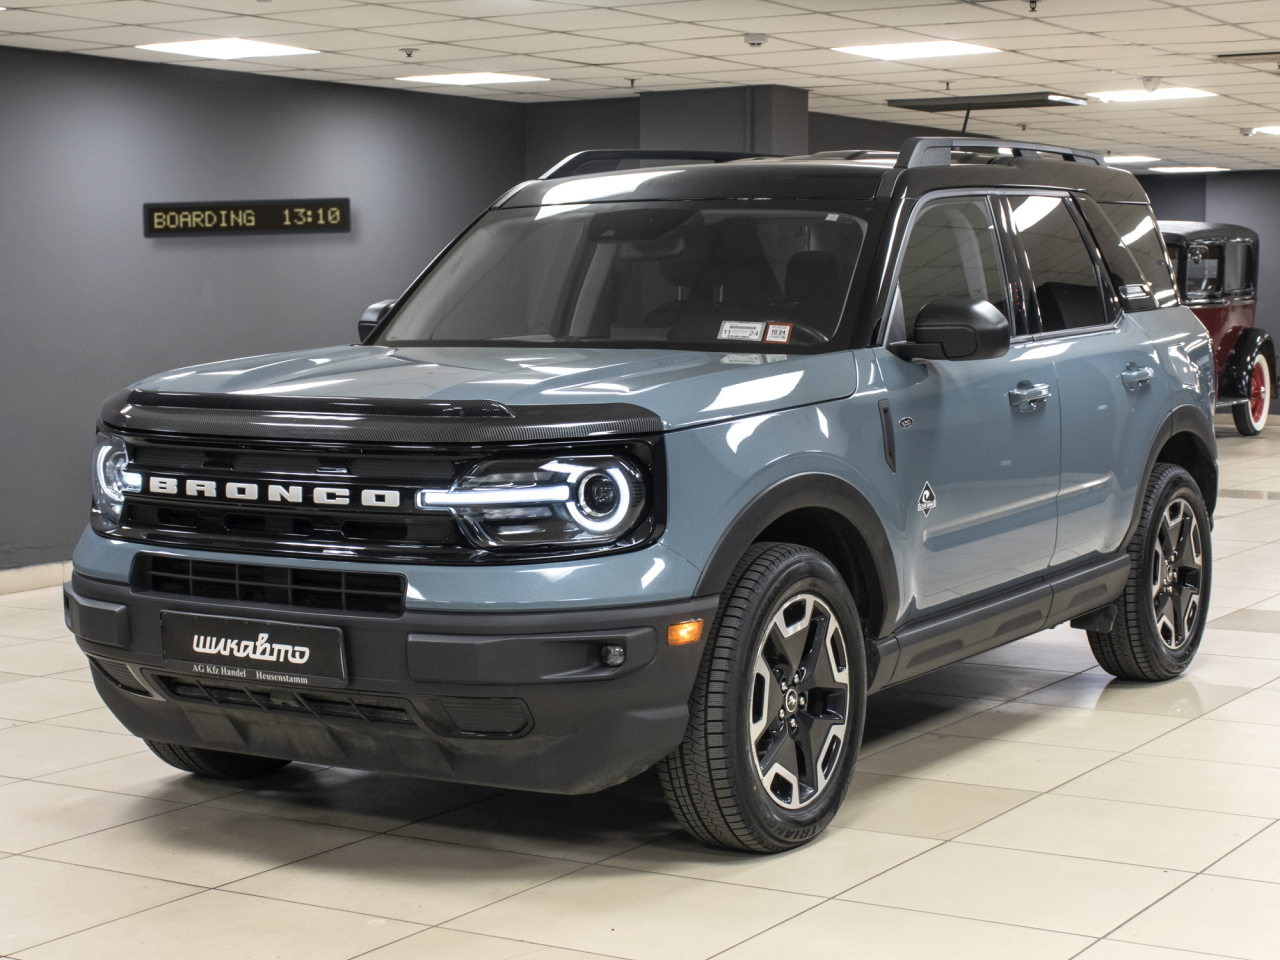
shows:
13,10
